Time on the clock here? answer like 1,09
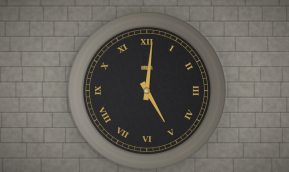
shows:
5,01
